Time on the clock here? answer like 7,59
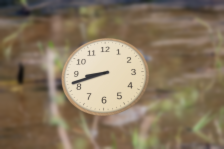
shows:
8,42
